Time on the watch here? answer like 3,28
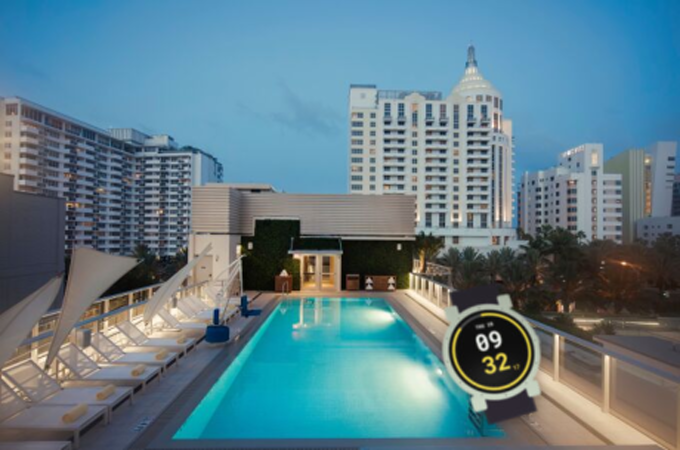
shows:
9,32
